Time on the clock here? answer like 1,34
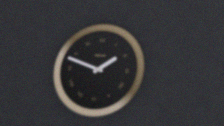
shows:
1,48
